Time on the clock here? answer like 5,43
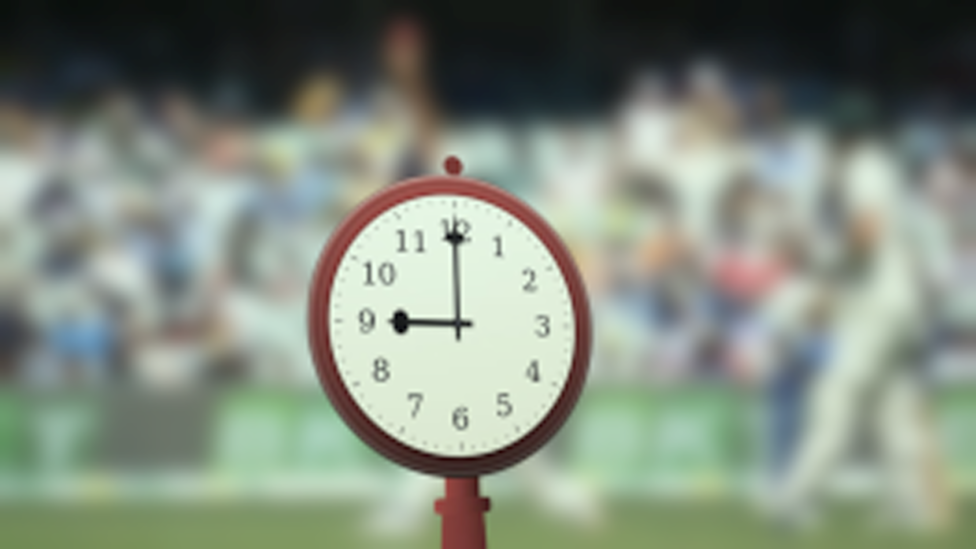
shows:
9,00
